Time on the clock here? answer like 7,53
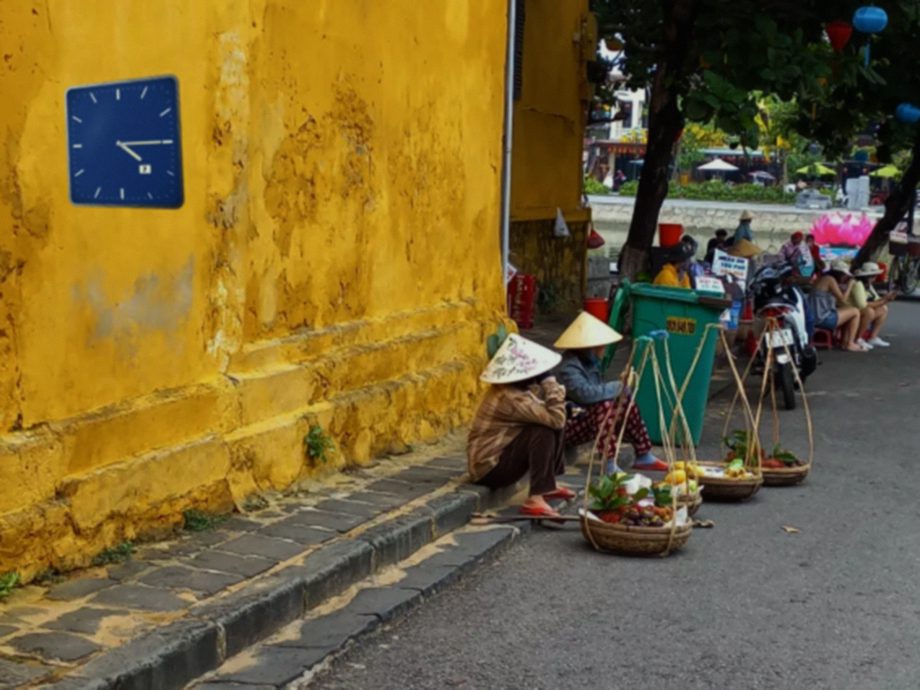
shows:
4,15
